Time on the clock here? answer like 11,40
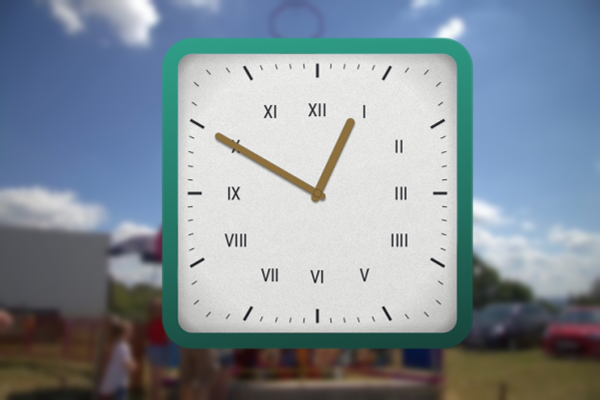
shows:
12,50
